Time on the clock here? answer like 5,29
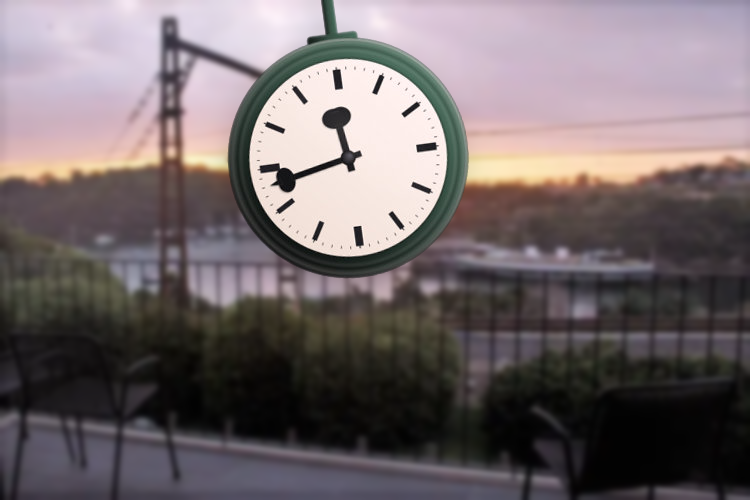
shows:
11,43
